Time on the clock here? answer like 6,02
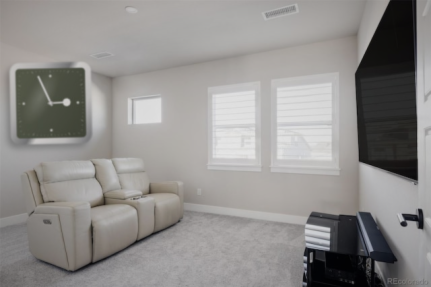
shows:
2,56
